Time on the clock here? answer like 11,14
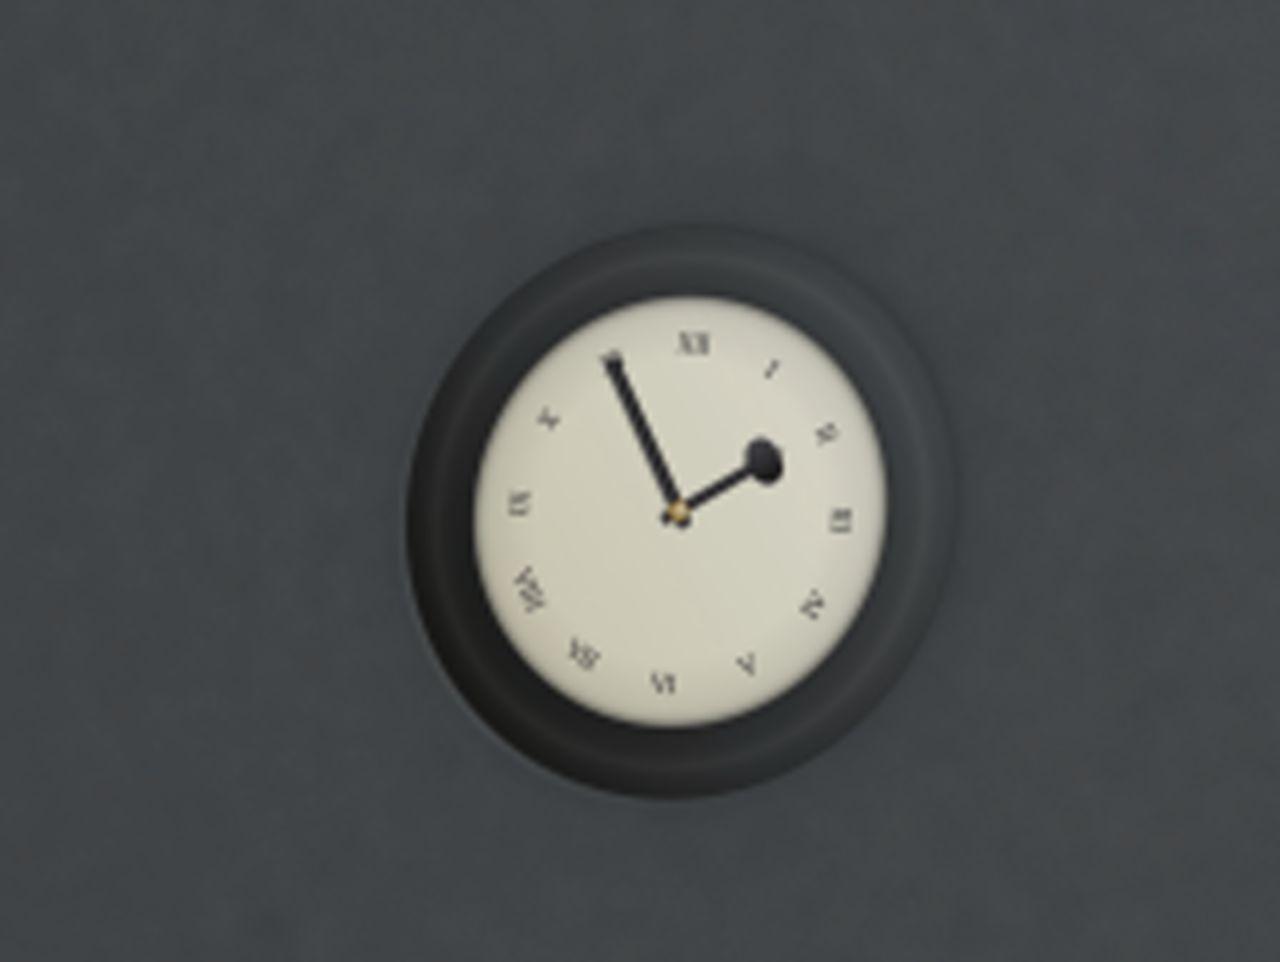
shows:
1,55
